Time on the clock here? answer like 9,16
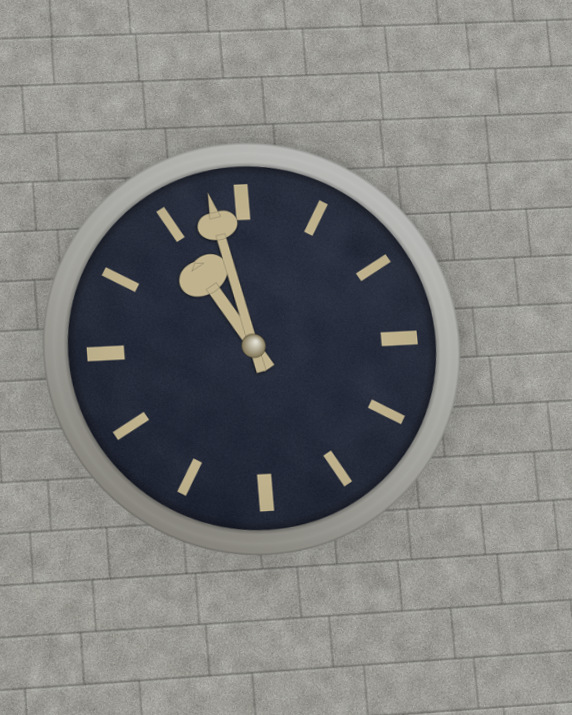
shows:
10,58
